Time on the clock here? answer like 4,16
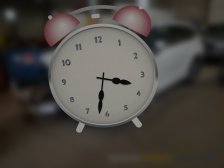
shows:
3,32
